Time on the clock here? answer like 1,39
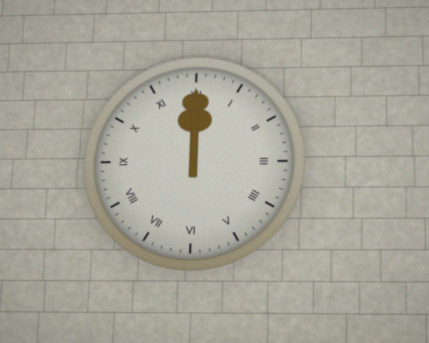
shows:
12,00
